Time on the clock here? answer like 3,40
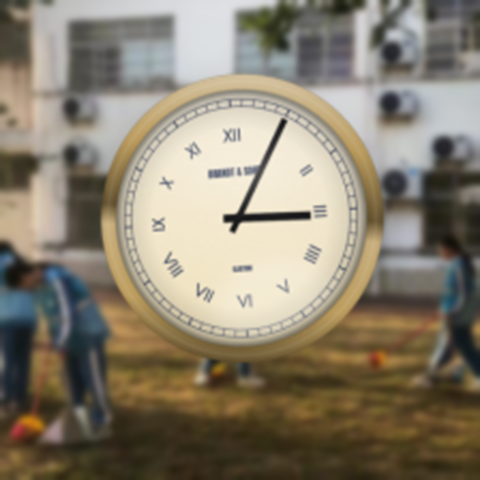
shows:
3,05
